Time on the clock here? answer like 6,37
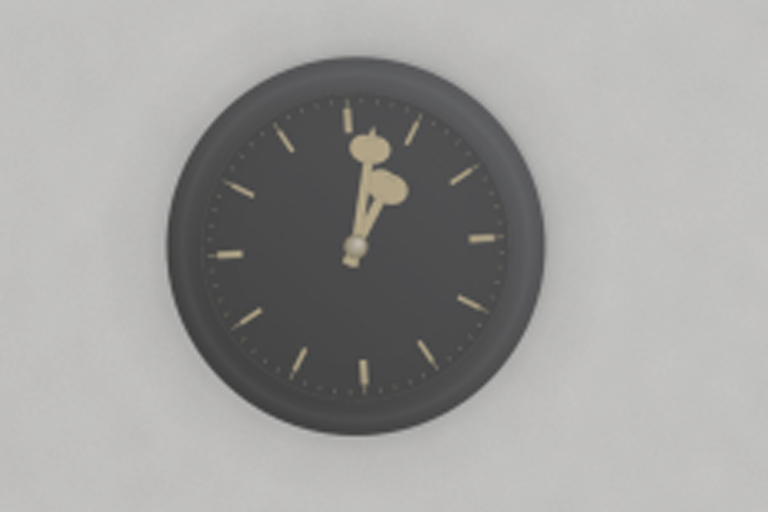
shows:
1,02
